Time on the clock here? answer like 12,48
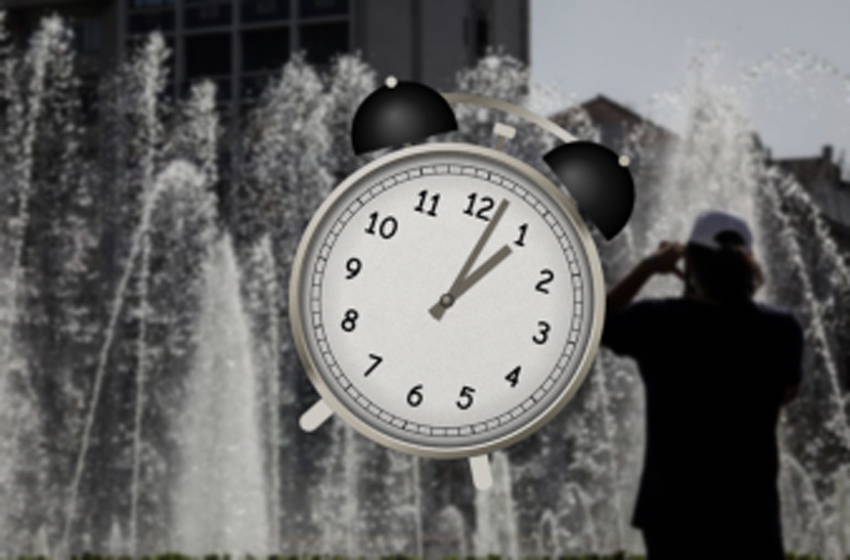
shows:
1,02
